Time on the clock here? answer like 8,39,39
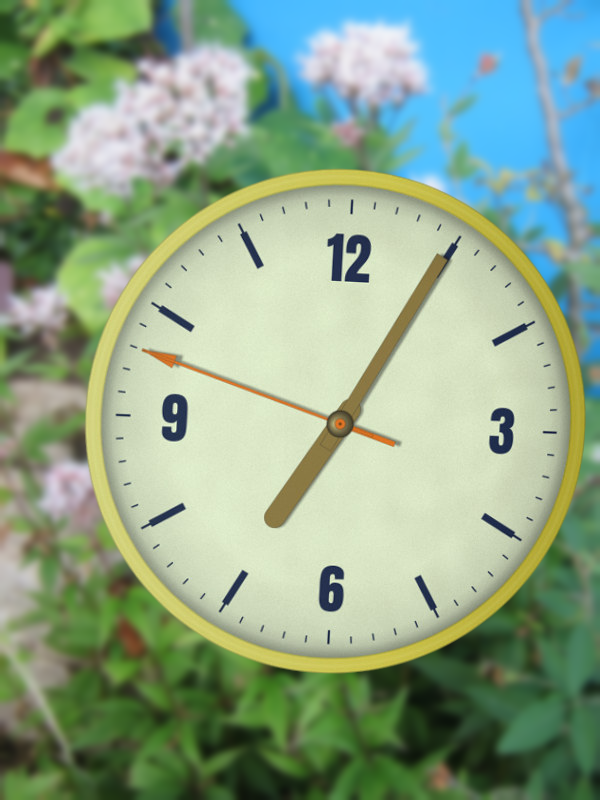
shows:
7,04,48
